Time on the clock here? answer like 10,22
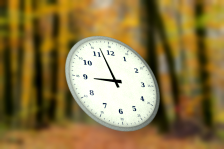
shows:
8,57
